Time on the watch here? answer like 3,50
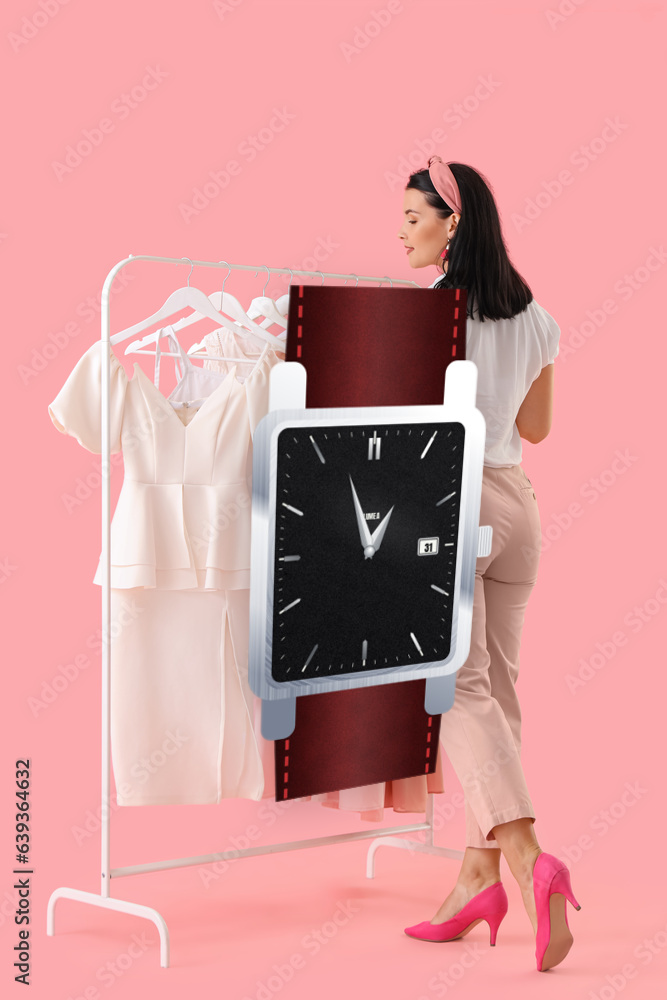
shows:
12,57
